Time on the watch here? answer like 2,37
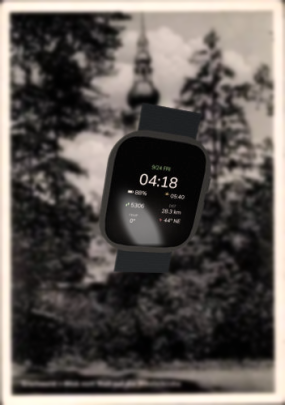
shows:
4,18
